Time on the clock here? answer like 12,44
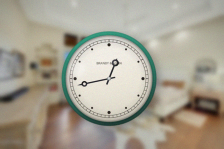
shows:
12,43
